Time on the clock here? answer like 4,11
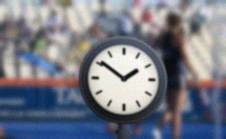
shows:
1,51
